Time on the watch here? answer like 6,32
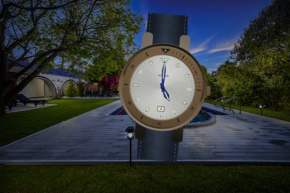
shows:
5,00
